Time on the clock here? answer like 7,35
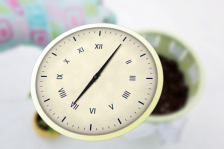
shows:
7,05
